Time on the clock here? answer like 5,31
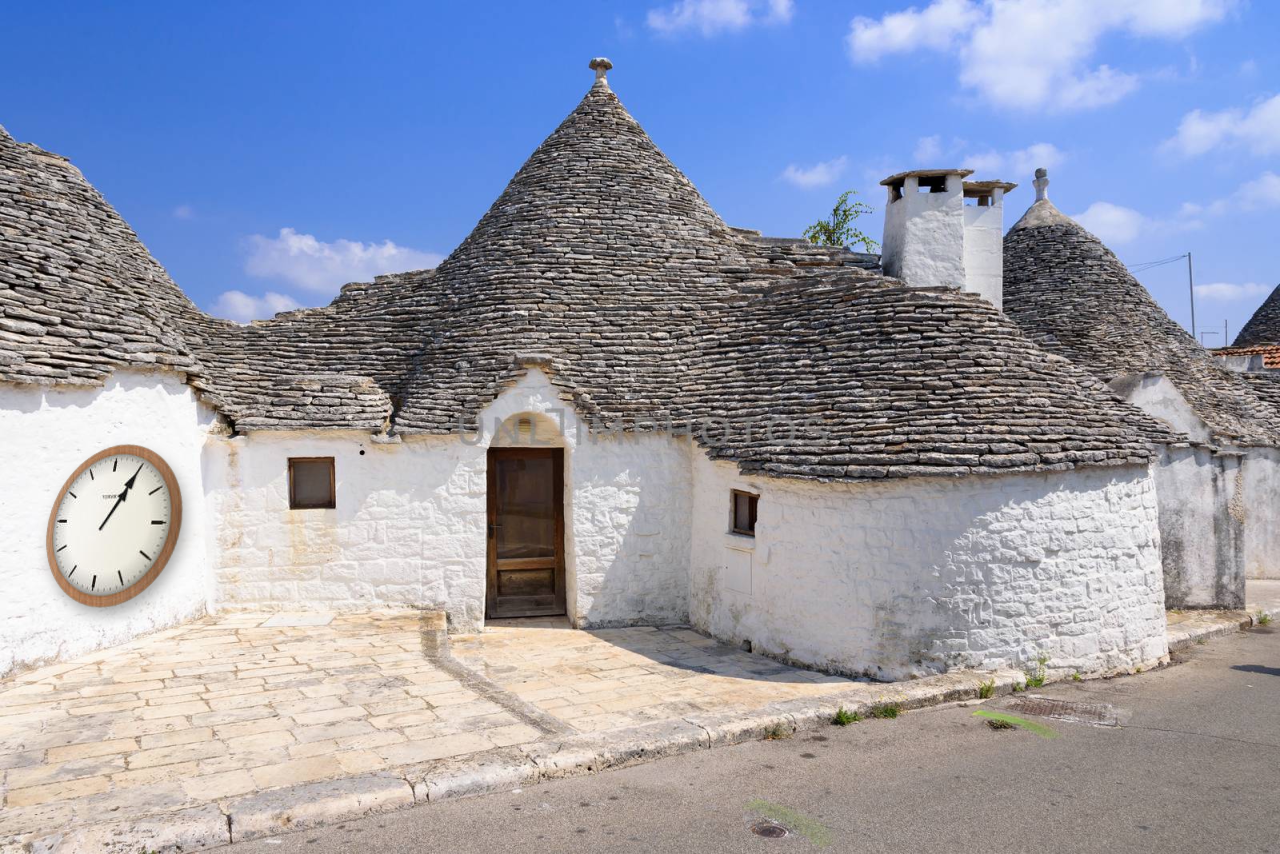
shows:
1,05
